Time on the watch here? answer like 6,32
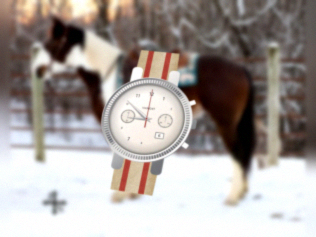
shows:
8,51
